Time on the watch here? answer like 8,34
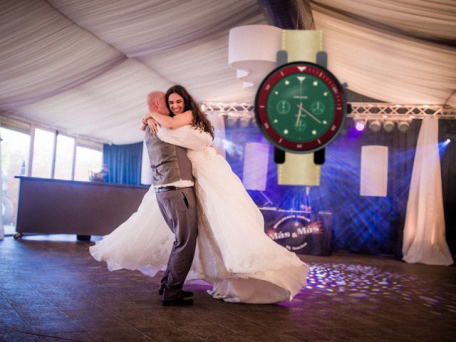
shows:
6,21
